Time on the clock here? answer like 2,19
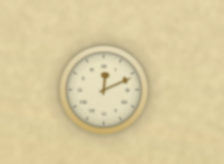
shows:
12,11
